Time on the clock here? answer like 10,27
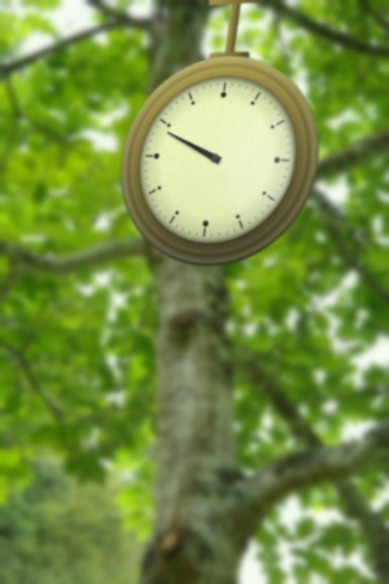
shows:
9,49
